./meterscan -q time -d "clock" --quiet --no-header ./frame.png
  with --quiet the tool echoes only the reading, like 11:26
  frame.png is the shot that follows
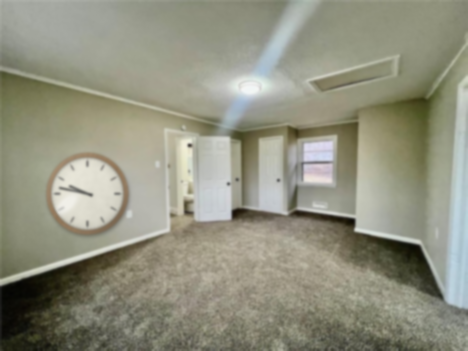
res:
9:47
